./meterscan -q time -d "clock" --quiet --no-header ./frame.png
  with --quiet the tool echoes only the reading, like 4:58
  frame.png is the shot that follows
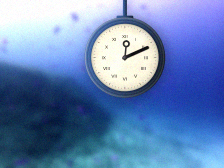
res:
12:11
